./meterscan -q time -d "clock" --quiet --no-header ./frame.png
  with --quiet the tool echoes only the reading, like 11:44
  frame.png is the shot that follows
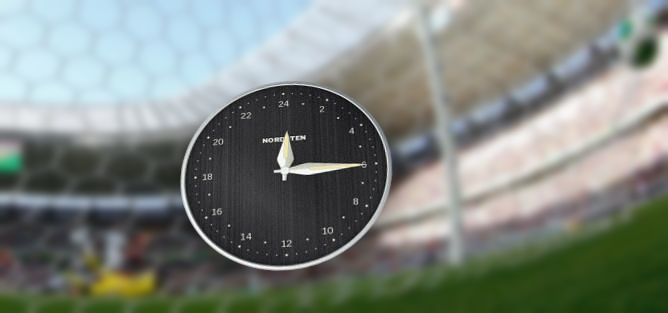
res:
0:15
